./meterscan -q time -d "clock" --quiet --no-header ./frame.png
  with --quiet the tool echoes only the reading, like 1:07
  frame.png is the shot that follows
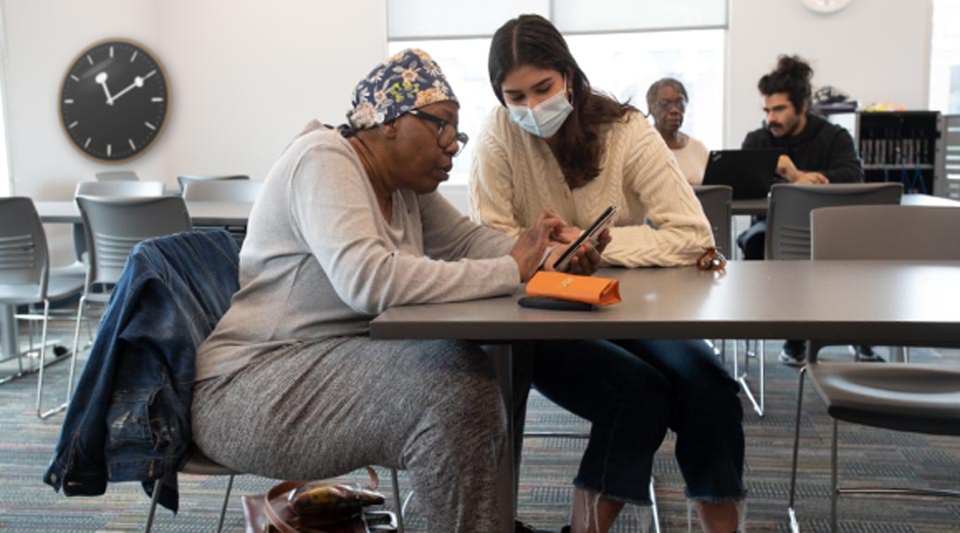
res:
11:10
